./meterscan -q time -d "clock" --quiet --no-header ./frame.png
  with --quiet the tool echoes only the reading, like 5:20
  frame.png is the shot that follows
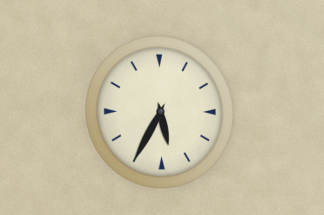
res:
5:35
